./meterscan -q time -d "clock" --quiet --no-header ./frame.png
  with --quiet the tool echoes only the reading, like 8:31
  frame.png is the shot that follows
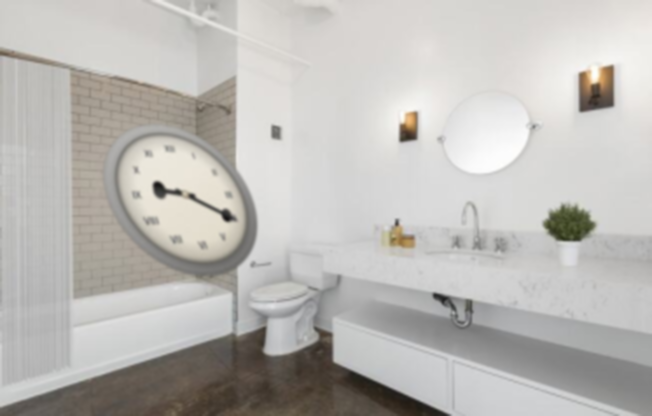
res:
9:20
